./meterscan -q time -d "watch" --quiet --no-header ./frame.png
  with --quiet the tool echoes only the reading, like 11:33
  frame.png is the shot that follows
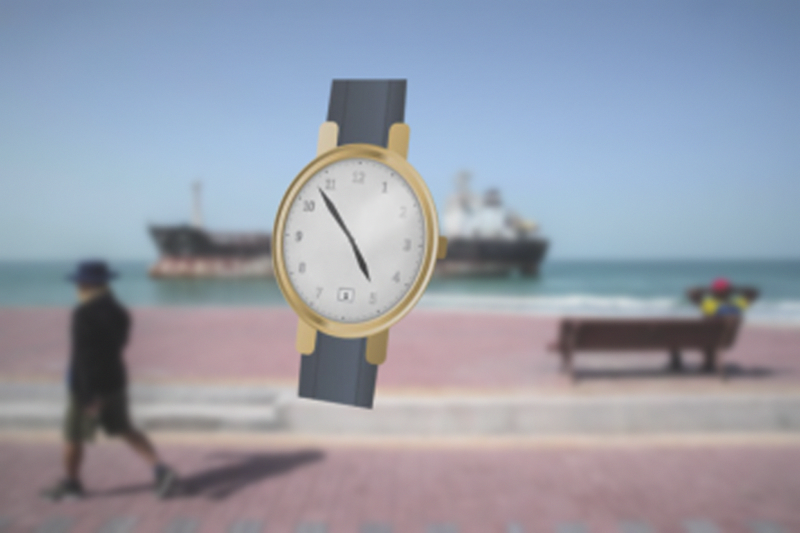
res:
4:53
